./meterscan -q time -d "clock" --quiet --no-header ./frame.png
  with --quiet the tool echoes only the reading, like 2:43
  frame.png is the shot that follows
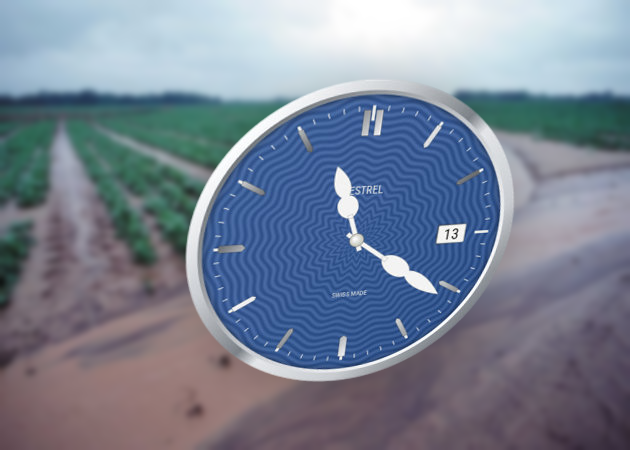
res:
11:21
